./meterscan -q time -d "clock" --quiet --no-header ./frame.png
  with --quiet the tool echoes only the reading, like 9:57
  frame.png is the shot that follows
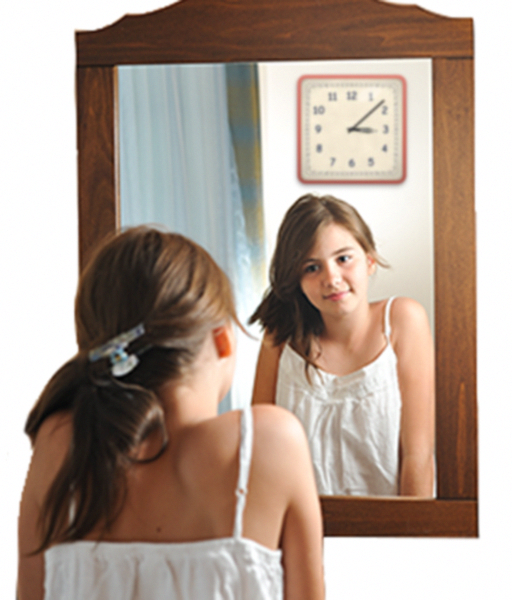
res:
3:08
